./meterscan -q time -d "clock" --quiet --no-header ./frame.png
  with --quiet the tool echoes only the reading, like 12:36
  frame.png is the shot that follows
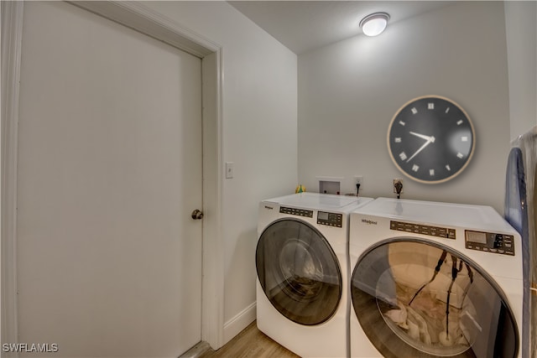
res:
9:38
